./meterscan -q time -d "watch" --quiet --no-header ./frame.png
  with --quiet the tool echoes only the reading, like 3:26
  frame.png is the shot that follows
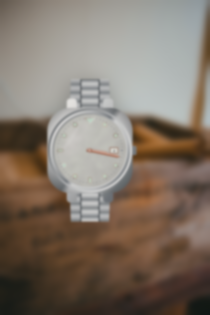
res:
3:17
